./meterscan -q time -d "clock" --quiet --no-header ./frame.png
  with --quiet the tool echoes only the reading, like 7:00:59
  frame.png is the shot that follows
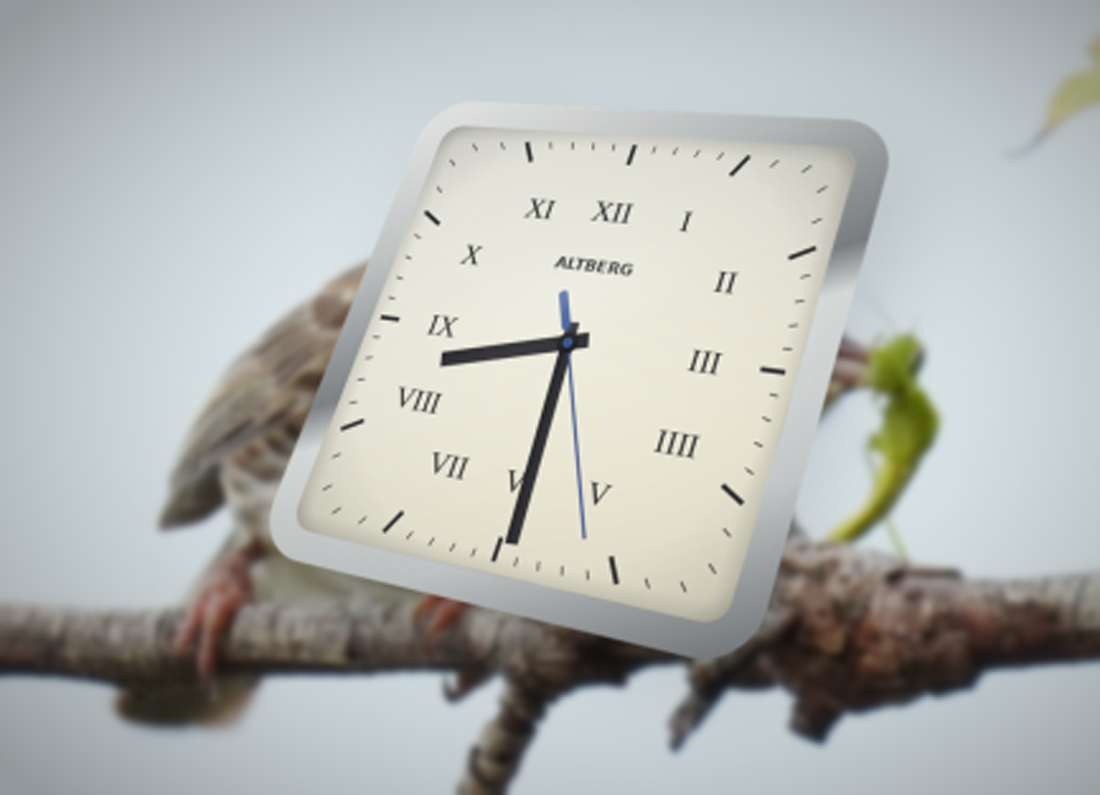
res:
8:29:26
